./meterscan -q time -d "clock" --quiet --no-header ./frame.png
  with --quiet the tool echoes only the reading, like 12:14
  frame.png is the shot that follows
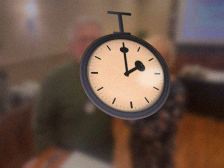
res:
2:00
